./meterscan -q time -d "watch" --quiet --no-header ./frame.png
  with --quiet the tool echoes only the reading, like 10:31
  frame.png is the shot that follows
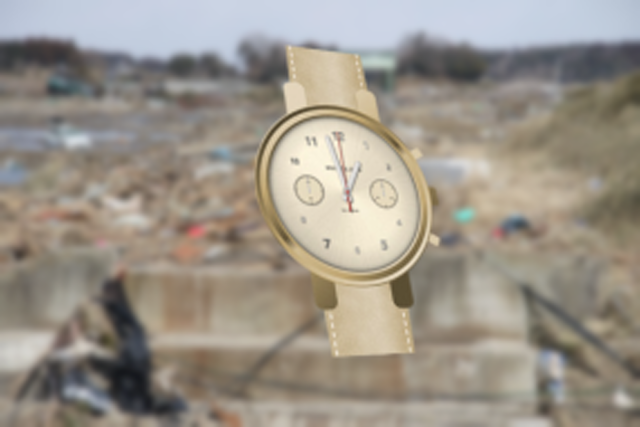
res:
12:58
